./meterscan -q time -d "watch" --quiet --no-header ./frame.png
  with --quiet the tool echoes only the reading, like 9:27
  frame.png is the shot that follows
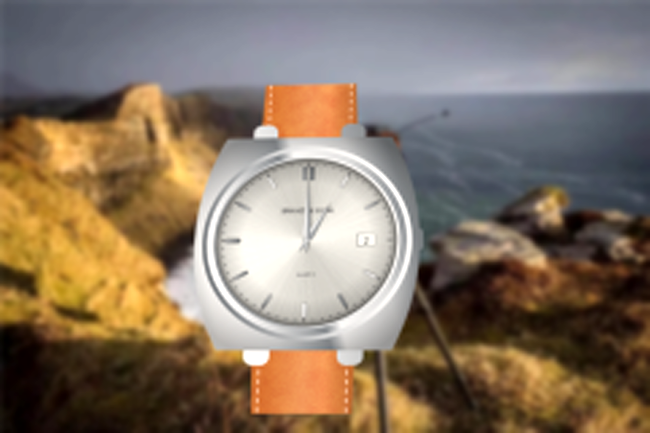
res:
1:00
